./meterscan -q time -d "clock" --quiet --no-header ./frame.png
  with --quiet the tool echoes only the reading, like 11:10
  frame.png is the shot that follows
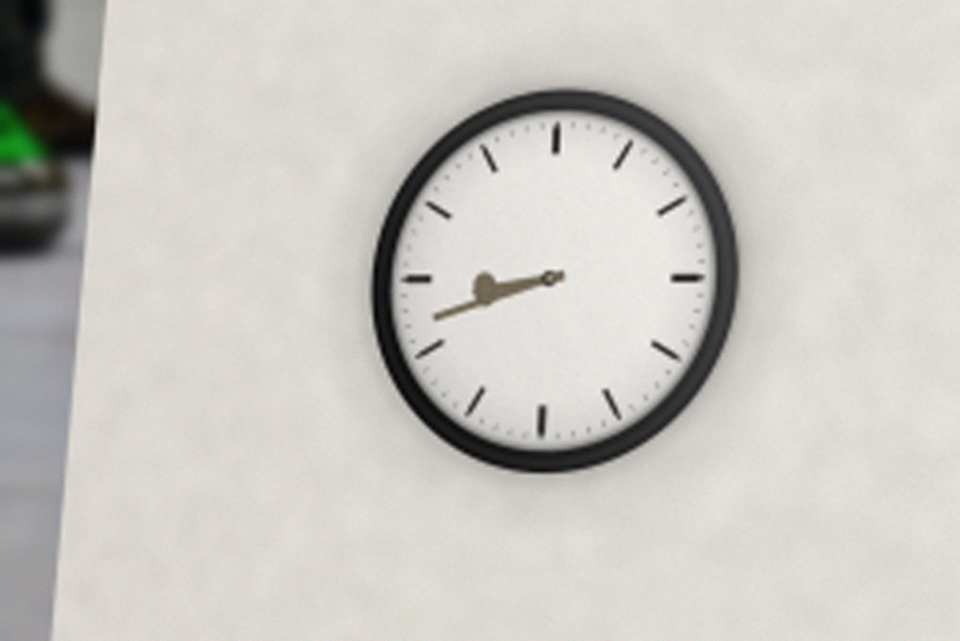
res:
8:42
